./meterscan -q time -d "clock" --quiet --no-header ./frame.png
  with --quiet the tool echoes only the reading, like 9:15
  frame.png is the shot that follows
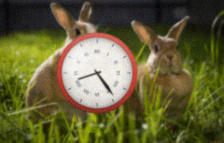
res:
8:24
